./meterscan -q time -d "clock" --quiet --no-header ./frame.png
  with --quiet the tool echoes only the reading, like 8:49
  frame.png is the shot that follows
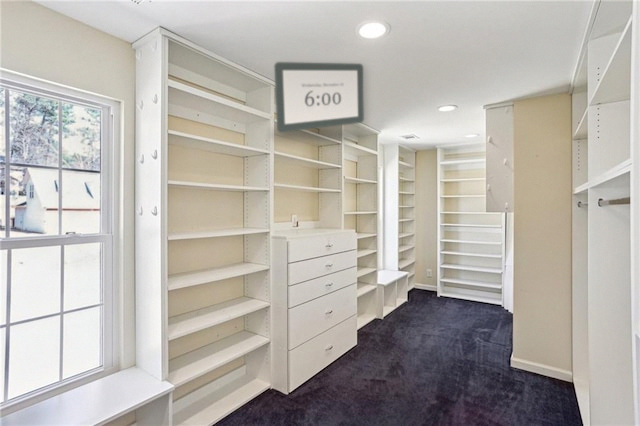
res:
6:00
